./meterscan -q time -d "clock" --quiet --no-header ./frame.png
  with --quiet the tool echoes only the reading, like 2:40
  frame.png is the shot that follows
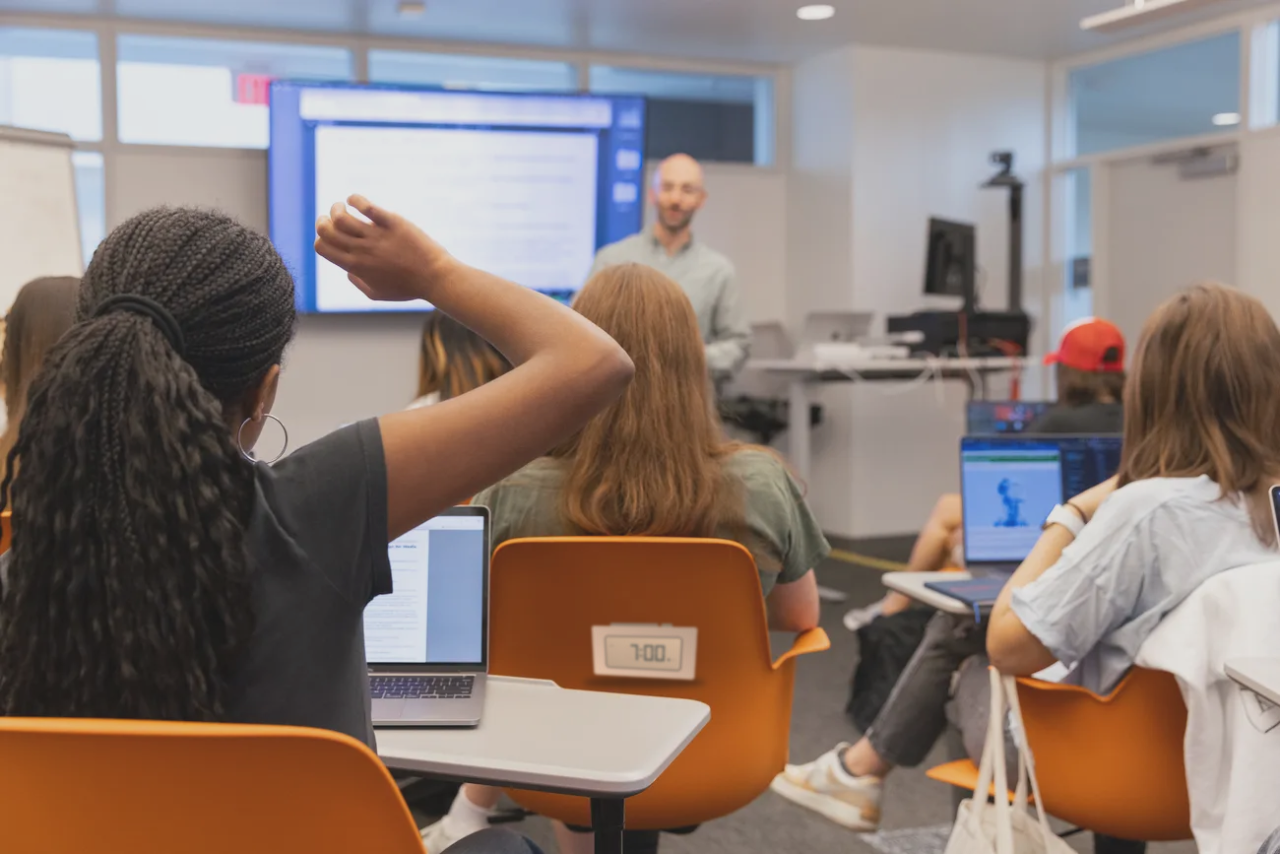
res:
7:00
